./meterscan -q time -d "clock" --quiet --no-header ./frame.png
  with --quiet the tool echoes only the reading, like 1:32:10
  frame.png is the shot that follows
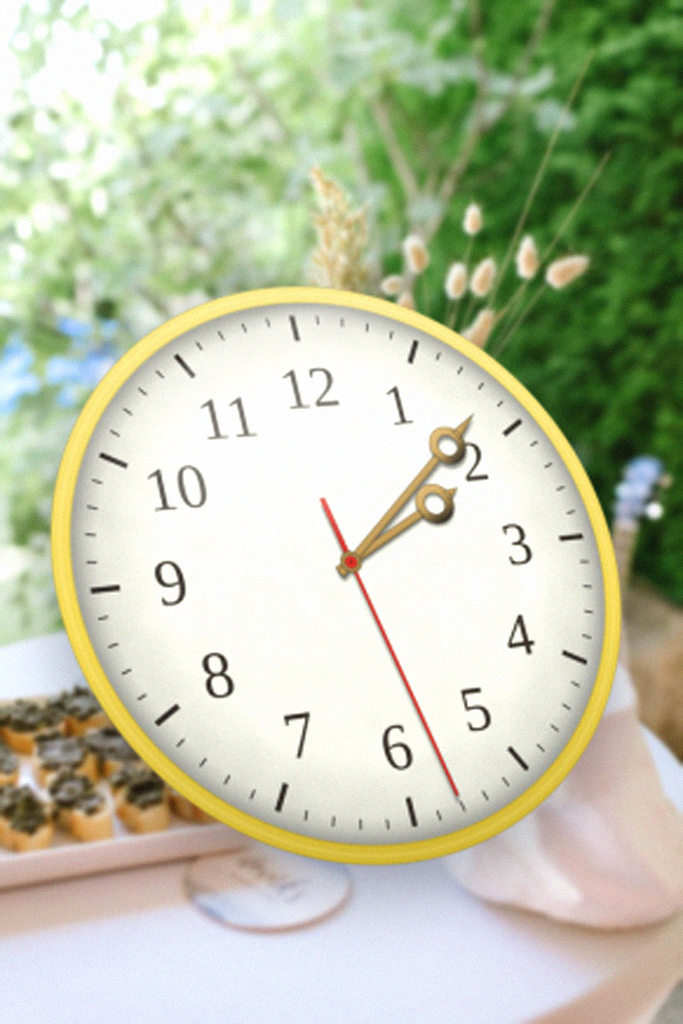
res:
2:08:28
